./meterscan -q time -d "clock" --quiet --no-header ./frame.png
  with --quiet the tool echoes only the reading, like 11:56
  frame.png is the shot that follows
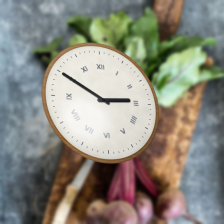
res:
2:50
